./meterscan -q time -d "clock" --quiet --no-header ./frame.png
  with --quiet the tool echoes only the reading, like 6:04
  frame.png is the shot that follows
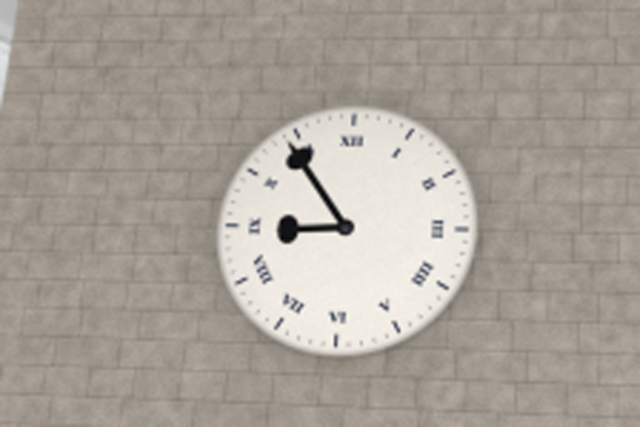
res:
8:54
